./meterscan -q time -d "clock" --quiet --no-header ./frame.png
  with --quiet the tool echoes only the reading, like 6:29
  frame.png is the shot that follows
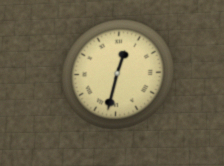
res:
12:32
